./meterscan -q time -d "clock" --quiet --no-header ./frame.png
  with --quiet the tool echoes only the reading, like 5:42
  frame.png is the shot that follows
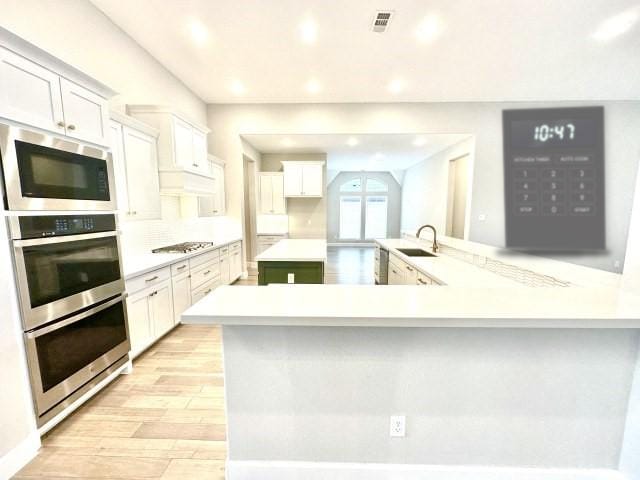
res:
10:47
